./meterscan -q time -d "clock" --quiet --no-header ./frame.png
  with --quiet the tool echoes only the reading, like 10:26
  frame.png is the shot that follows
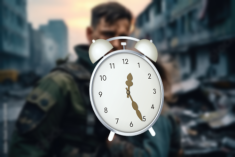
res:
12:26
